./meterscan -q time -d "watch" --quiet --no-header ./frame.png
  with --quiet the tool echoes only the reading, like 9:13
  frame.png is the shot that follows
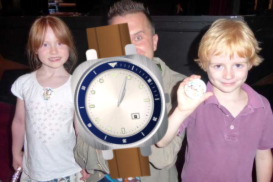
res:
1:04
